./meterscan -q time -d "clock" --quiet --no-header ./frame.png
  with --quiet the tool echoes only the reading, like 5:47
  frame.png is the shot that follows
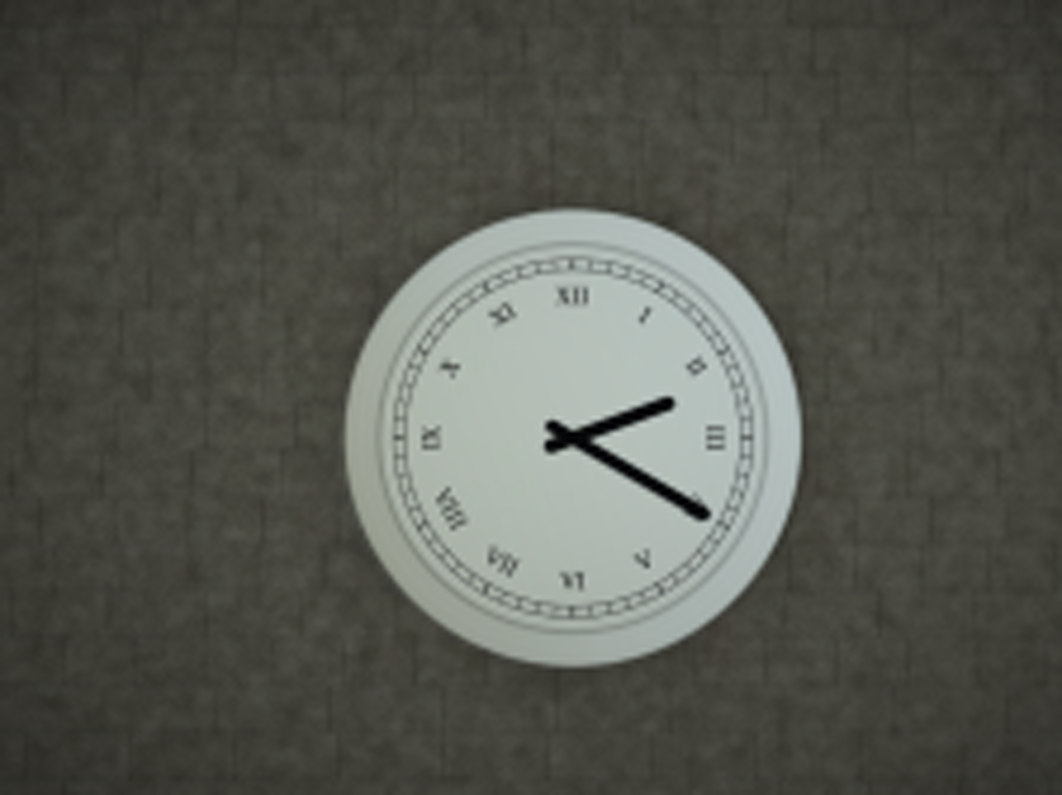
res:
2:20
